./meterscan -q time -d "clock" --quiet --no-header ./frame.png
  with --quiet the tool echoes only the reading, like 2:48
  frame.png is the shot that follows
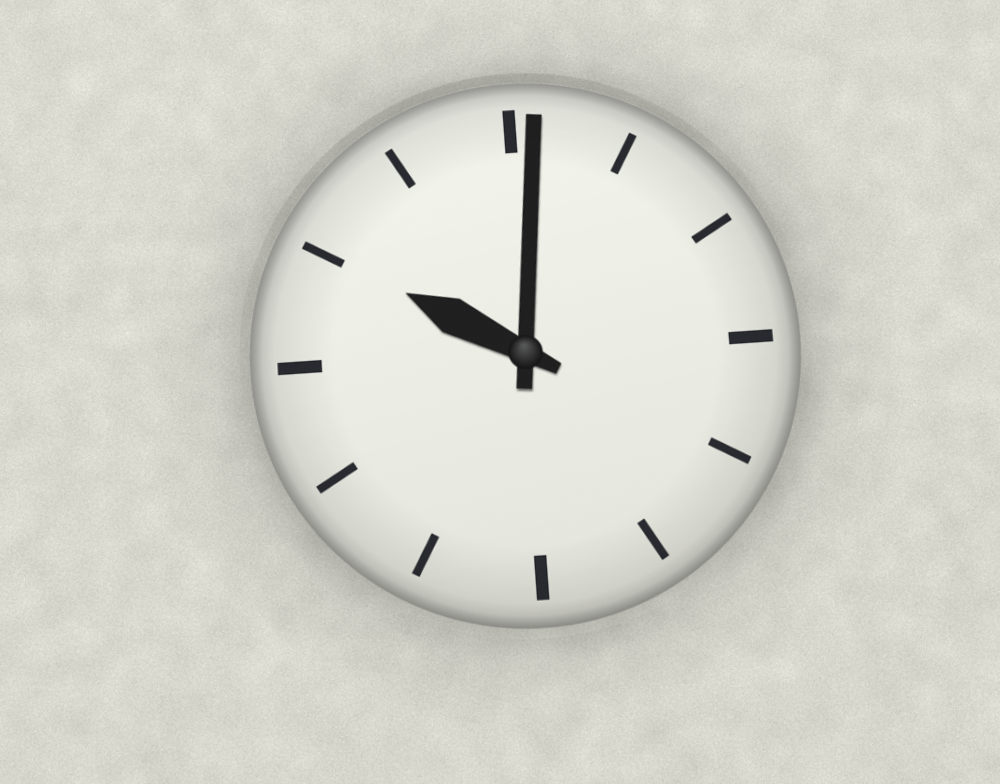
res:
10:01
